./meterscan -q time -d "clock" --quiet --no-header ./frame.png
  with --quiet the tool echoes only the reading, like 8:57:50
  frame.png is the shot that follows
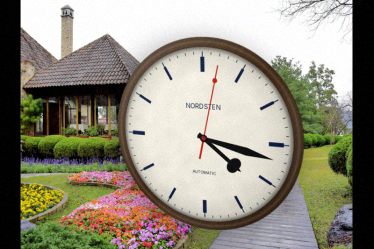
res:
4:17:02
